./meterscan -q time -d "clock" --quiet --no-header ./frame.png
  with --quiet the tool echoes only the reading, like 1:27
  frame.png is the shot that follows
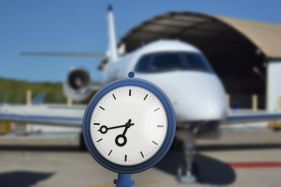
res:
6:43
